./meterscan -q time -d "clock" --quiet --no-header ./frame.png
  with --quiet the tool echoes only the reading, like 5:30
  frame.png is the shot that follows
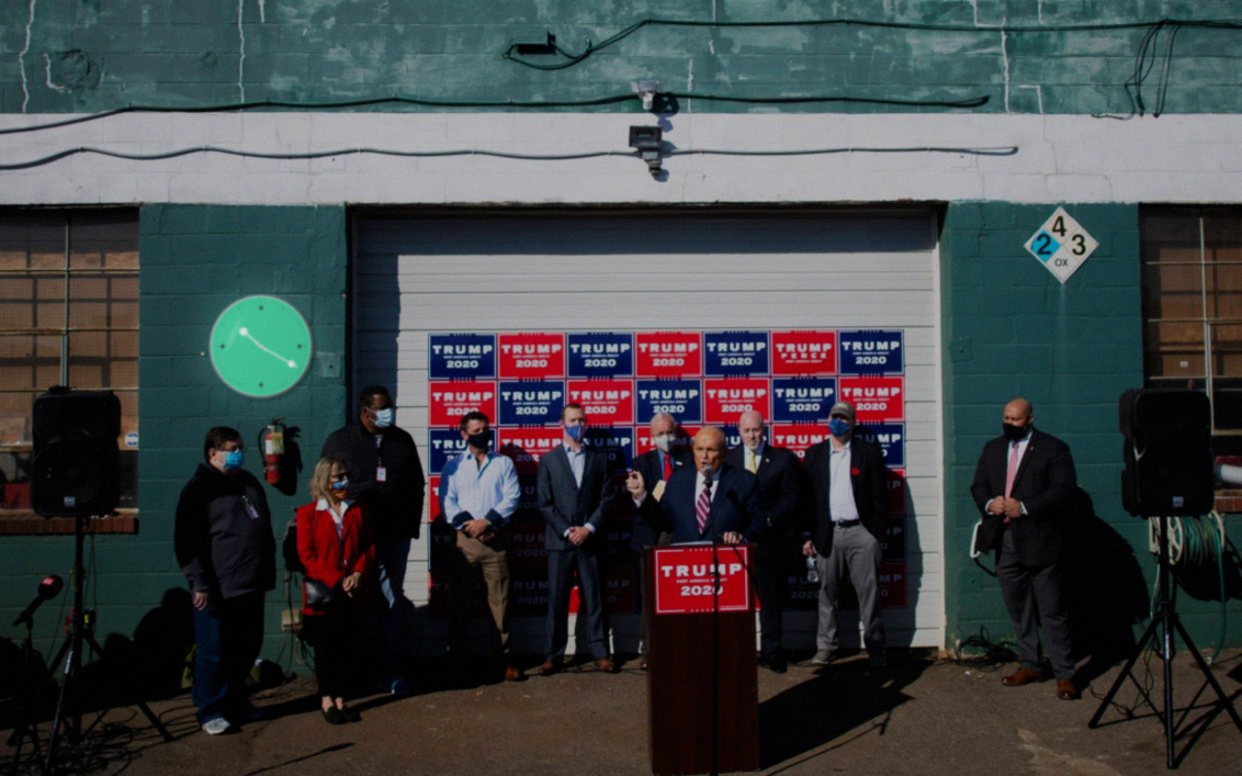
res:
10:20
